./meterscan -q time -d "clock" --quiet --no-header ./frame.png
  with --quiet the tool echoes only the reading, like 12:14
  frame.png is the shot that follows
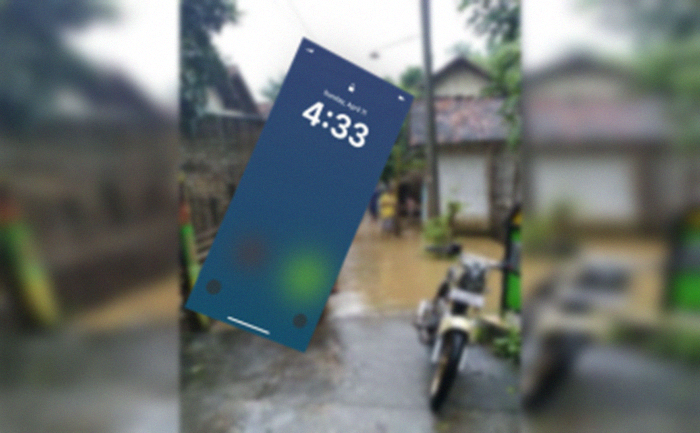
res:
4:33
